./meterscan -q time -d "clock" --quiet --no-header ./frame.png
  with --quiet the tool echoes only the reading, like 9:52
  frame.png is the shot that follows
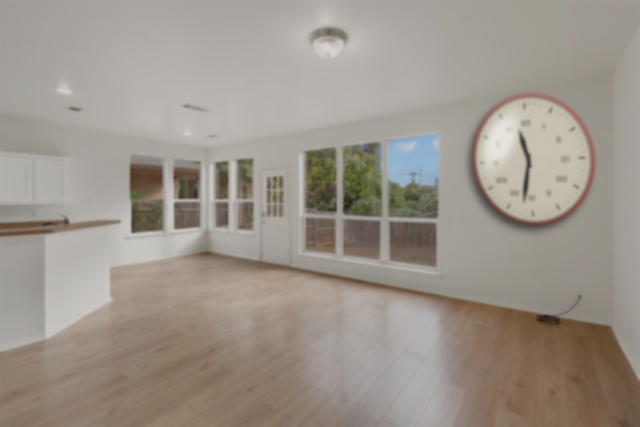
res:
11:32
